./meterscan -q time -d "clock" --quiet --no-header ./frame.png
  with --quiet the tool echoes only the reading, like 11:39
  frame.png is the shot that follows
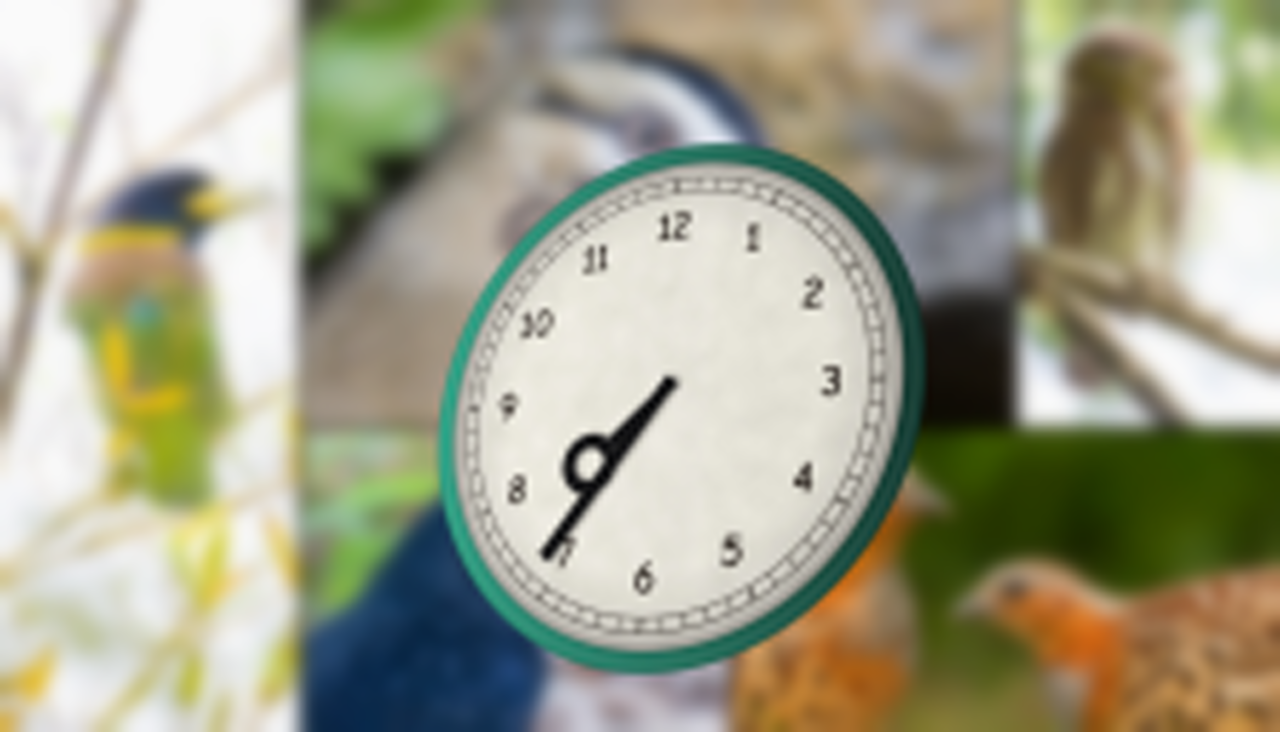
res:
7:36
